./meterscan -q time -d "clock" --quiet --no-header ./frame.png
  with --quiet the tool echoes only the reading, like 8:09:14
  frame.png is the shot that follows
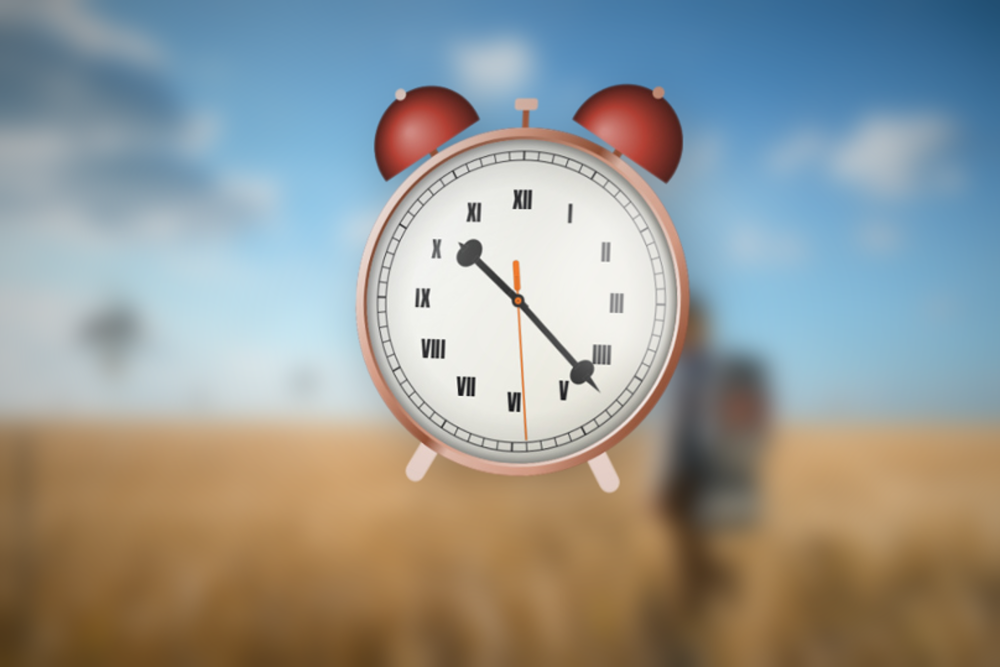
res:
10:22:29
